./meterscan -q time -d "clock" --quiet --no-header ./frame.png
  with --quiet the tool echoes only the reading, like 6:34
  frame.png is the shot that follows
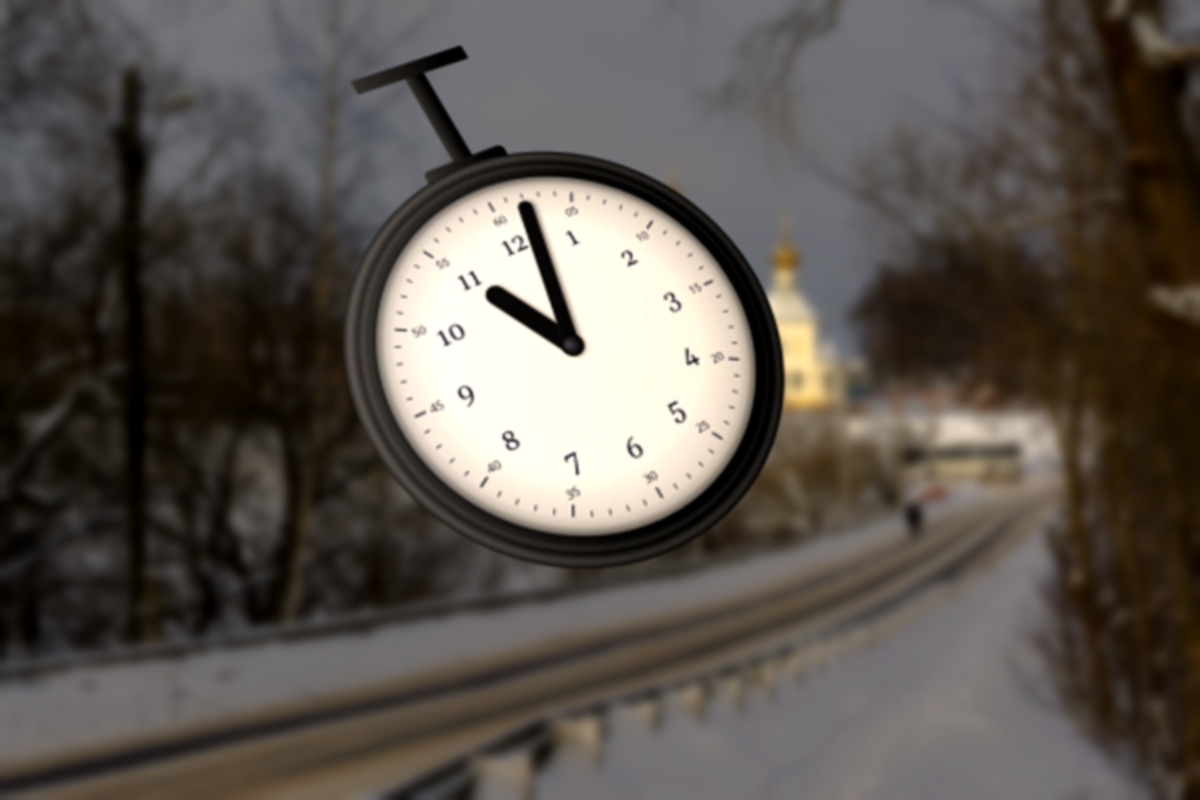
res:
11:02
